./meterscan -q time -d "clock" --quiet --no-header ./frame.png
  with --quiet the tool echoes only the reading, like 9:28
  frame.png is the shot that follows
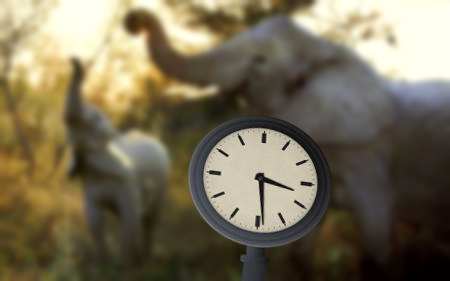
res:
3:29
